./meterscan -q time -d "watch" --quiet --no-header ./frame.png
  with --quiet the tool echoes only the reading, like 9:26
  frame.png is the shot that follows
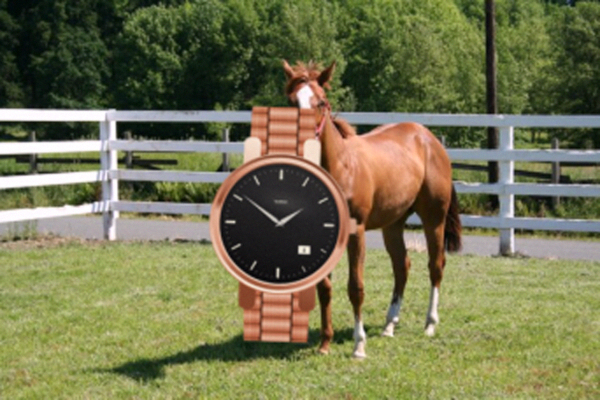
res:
1:51
